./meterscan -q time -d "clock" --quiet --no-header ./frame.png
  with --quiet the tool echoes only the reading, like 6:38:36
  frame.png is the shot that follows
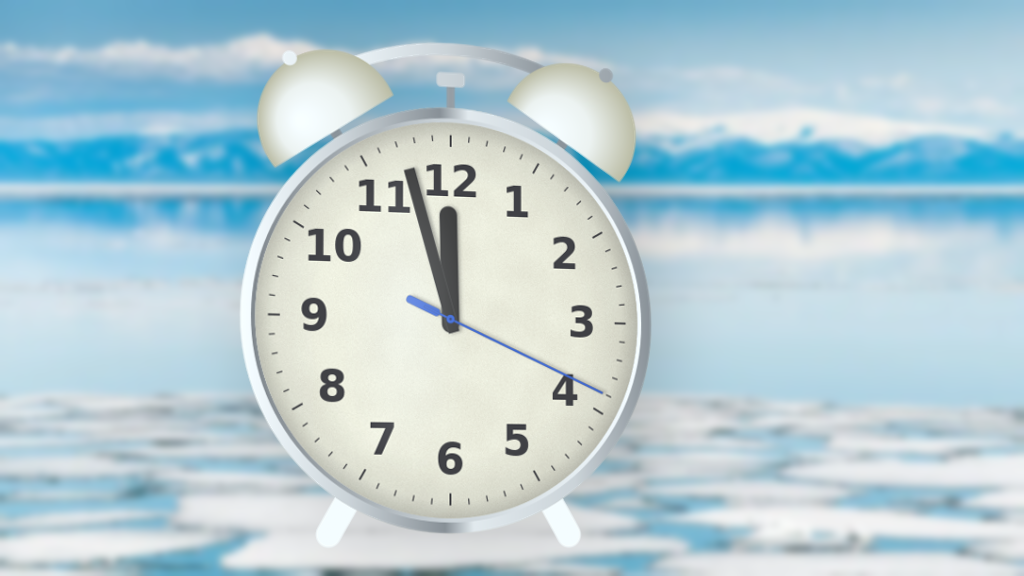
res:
11:57:19
